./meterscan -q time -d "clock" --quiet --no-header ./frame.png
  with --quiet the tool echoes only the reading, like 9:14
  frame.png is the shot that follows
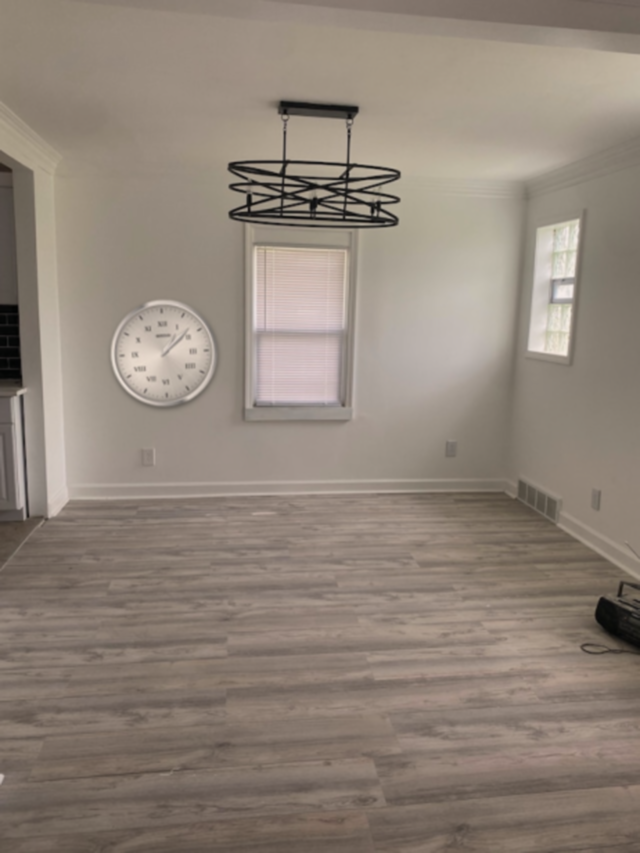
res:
1:08
